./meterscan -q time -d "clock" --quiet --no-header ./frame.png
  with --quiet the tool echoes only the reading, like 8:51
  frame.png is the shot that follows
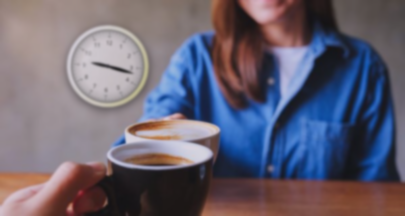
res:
9:17
